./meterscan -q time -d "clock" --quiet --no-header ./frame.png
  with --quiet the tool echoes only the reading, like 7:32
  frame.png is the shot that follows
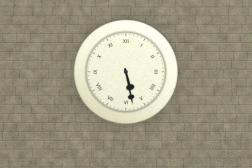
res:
5:28
